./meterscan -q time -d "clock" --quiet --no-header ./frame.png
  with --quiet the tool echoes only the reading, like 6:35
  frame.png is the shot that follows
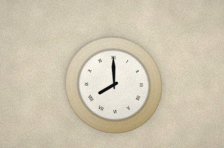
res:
8:00
